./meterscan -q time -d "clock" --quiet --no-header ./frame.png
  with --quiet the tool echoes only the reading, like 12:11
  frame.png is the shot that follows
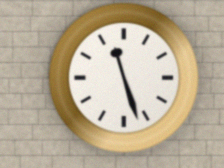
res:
11:27
